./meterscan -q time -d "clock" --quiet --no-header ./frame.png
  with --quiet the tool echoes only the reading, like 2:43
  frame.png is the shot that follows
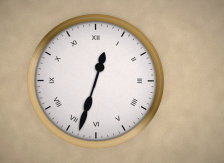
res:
12:33
